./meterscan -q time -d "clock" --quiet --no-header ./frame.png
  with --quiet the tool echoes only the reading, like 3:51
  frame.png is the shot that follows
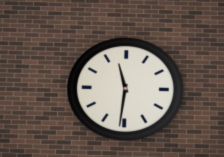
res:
11:31
